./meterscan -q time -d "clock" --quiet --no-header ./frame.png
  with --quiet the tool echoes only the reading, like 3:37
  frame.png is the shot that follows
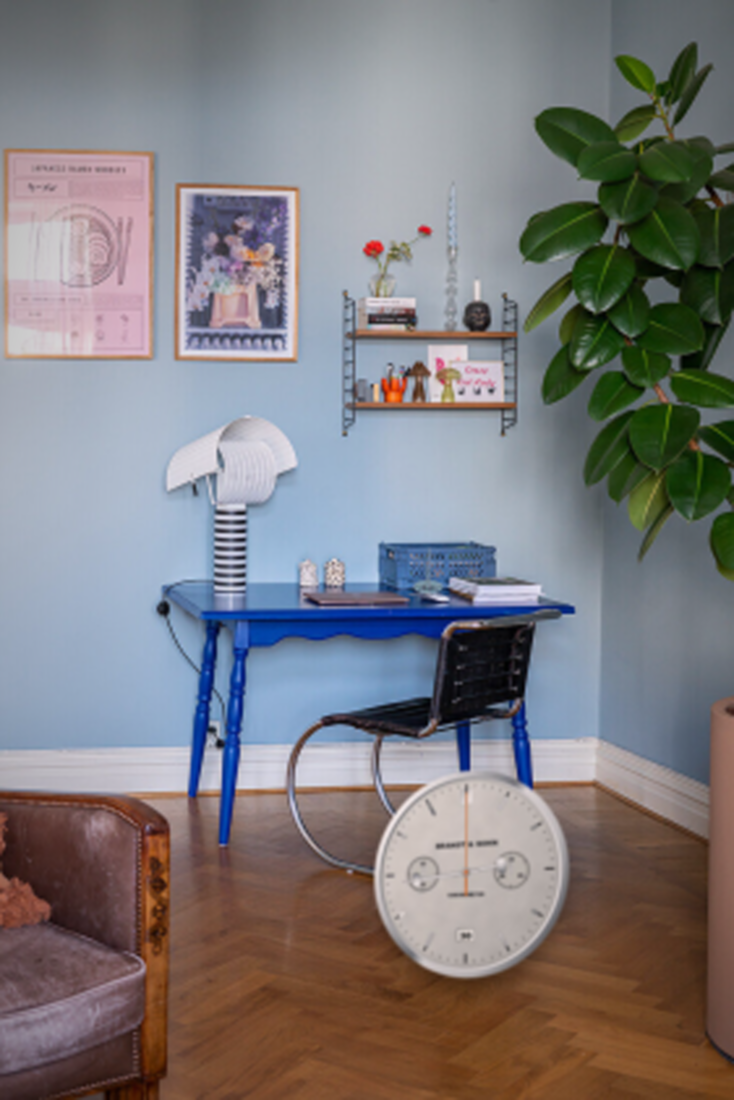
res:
2:44
